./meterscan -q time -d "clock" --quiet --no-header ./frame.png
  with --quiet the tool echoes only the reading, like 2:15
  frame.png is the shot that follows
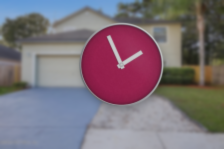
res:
1:56
